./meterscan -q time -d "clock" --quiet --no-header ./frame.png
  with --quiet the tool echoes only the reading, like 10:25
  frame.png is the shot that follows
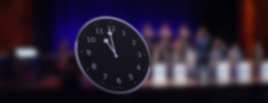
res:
10:59
